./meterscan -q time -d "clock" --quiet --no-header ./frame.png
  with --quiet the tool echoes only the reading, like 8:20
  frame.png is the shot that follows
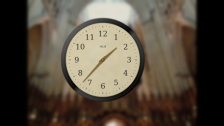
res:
1:37
